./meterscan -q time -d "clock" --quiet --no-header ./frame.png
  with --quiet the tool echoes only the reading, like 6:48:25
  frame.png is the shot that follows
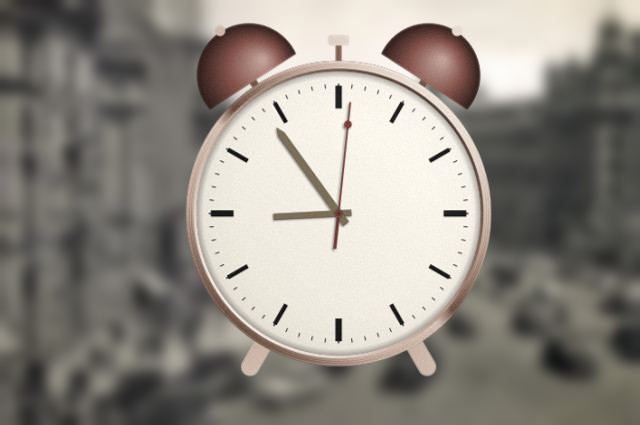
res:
8:54:01
